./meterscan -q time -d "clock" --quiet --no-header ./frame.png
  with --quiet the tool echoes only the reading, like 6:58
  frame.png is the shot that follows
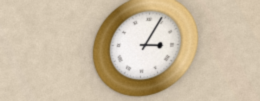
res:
3:04
